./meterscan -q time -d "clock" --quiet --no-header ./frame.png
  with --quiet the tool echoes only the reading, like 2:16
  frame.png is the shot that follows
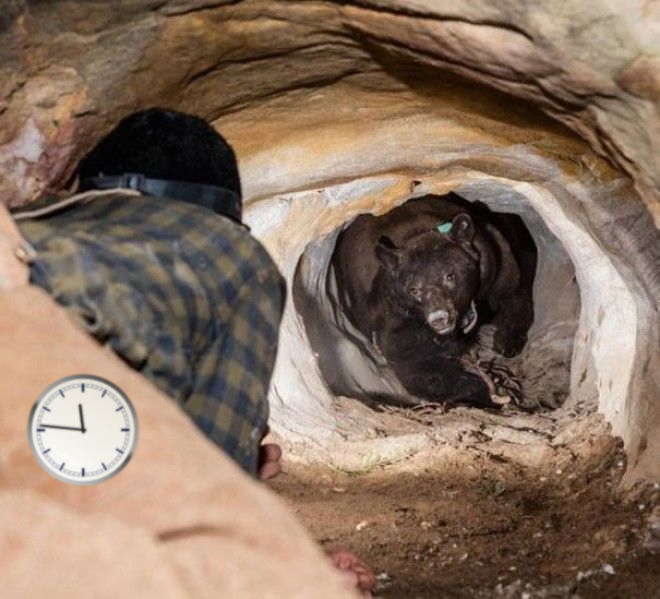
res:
11:46
